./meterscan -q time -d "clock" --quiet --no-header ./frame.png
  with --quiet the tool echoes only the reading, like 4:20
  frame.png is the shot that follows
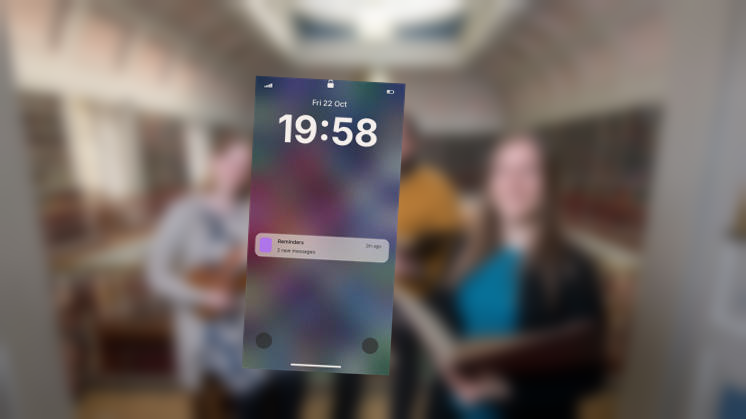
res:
19:58
